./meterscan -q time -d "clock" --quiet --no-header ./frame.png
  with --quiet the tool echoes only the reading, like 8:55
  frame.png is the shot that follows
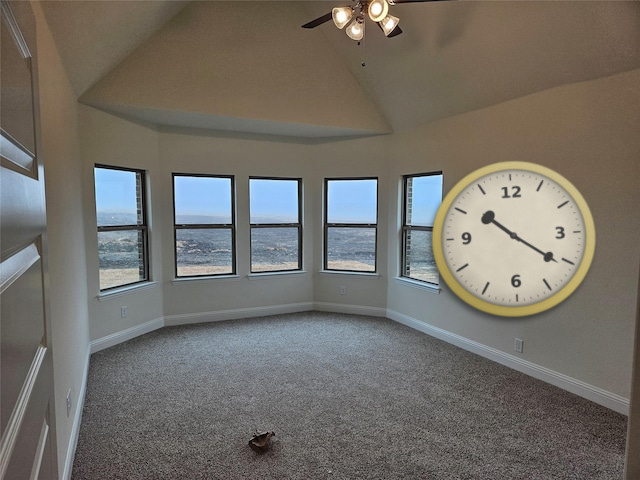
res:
10:21
